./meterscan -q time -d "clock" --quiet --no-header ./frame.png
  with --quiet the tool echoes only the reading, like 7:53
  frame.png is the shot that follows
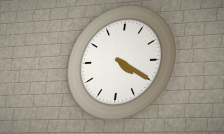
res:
4:20
